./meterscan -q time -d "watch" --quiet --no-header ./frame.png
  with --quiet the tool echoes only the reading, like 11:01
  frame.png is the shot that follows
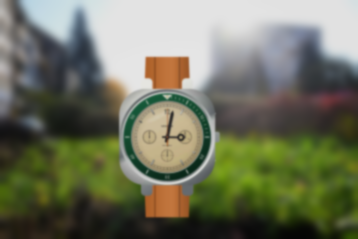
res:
3:02
